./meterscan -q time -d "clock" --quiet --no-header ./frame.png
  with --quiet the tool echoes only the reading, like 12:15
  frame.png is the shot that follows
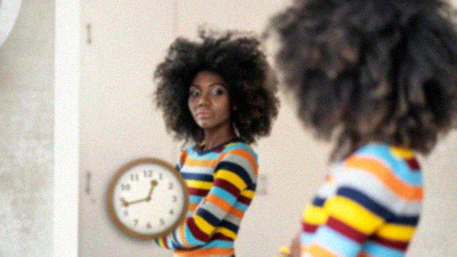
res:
12:43
